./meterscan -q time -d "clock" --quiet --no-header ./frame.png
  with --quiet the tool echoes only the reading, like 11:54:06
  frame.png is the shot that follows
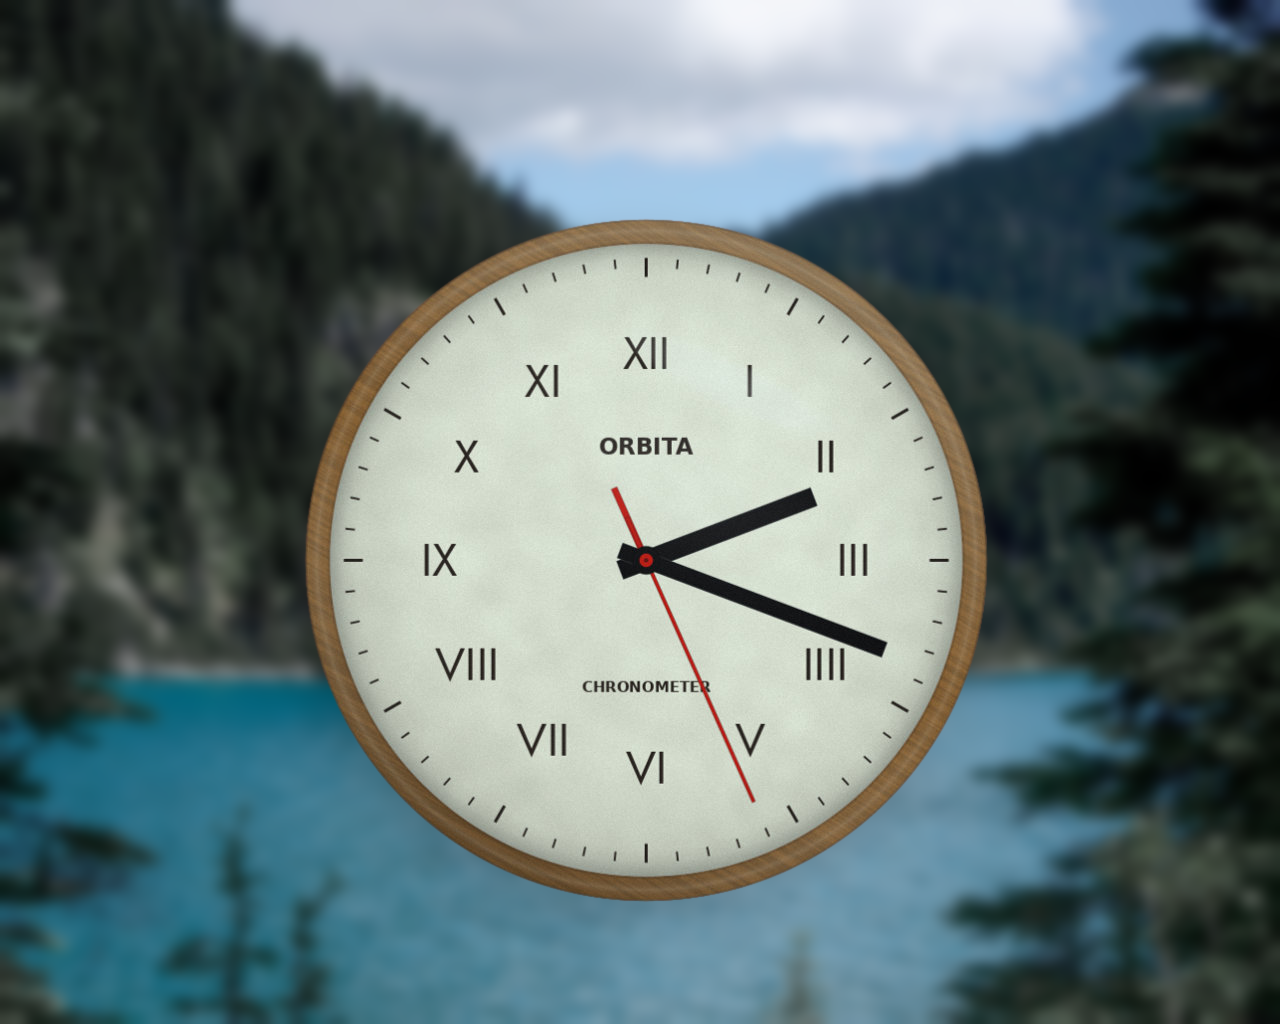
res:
2:18:26
